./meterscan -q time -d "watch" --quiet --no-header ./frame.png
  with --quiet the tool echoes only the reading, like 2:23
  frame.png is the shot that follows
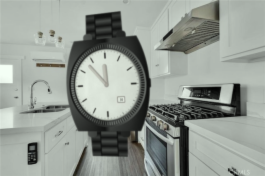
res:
11:53
